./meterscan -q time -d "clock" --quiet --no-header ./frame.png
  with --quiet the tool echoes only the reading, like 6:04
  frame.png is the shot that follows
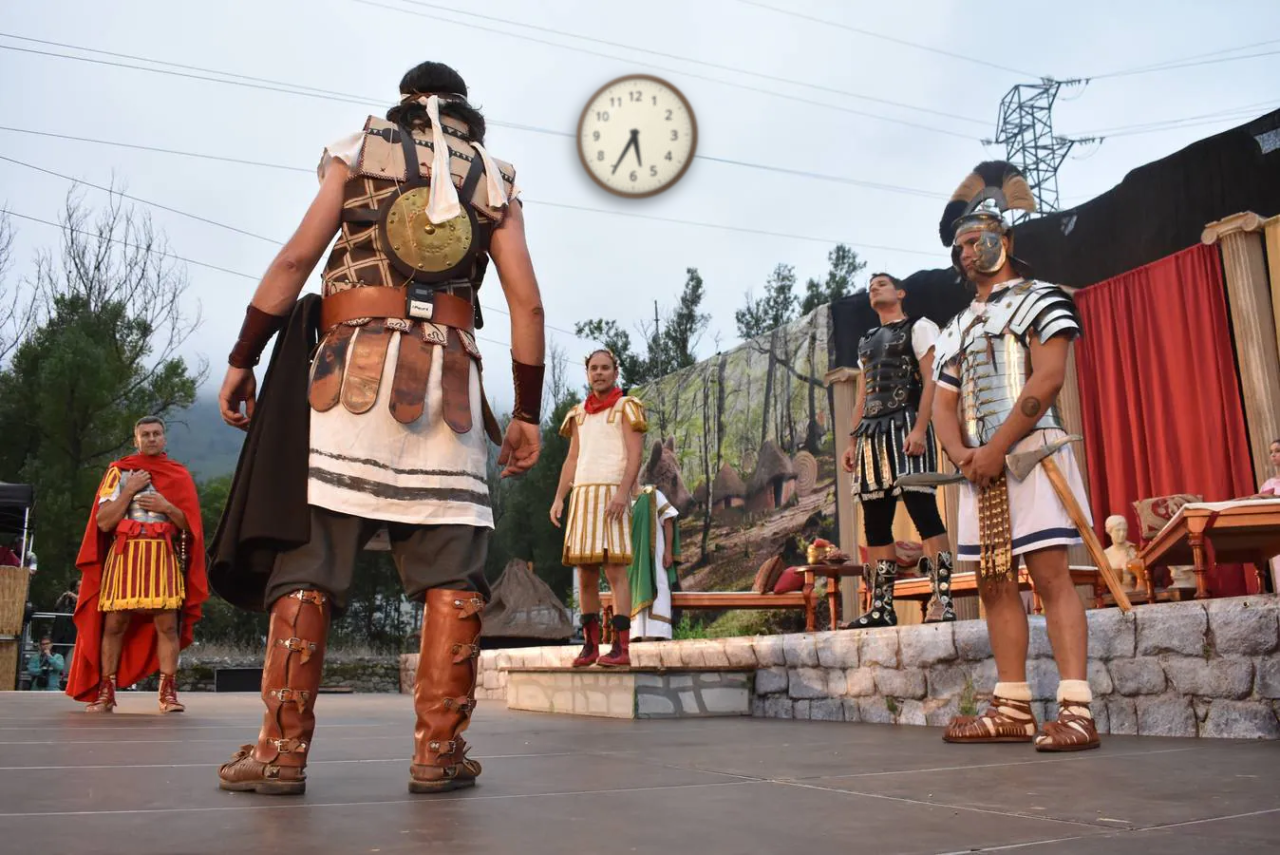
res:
5:35
